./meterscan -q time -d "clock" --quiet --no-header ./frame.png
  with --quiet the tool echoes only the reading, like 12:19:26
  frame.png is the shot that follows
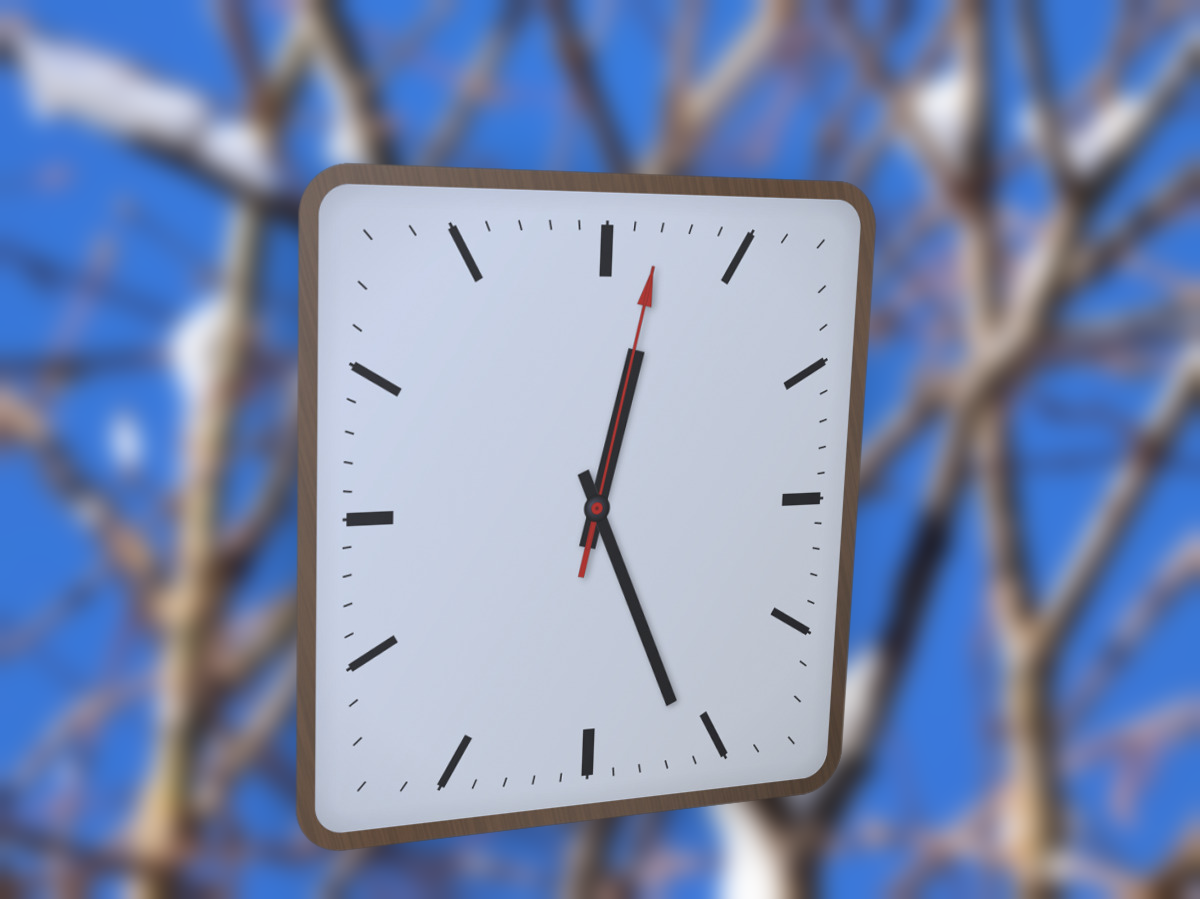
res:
12:26:02
